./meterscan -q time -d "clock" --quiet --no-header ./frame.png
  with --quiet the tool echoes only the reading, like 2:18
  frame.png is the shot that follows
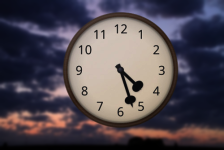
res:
4:27
